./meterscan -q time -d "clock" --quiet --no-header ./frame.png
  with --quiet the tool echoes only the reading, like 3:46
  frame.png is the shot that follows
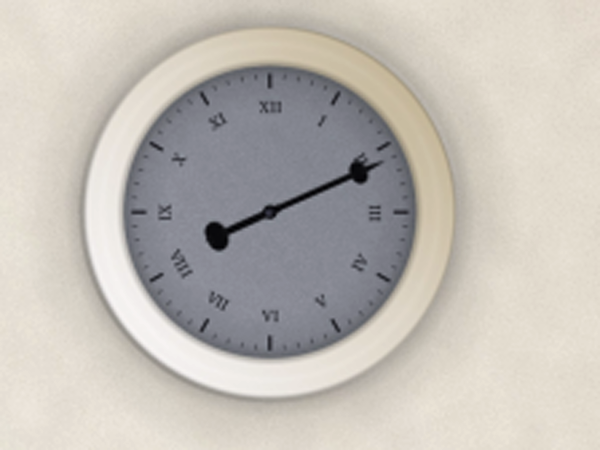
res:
8:11
